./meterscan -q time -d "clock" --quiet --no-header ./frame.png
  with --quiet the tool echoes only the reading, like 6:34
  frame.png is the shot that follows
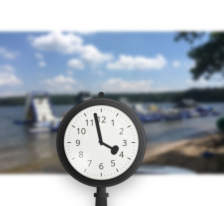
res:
3:58
